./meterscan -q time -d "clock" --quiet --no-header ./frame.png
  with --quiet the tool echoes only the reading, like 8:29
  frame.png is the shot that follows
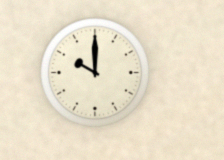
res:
10:00
